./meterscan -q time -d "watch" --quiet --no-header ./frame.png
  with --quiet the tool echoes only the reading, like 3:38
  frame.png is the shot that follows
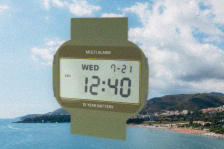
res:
12:40
